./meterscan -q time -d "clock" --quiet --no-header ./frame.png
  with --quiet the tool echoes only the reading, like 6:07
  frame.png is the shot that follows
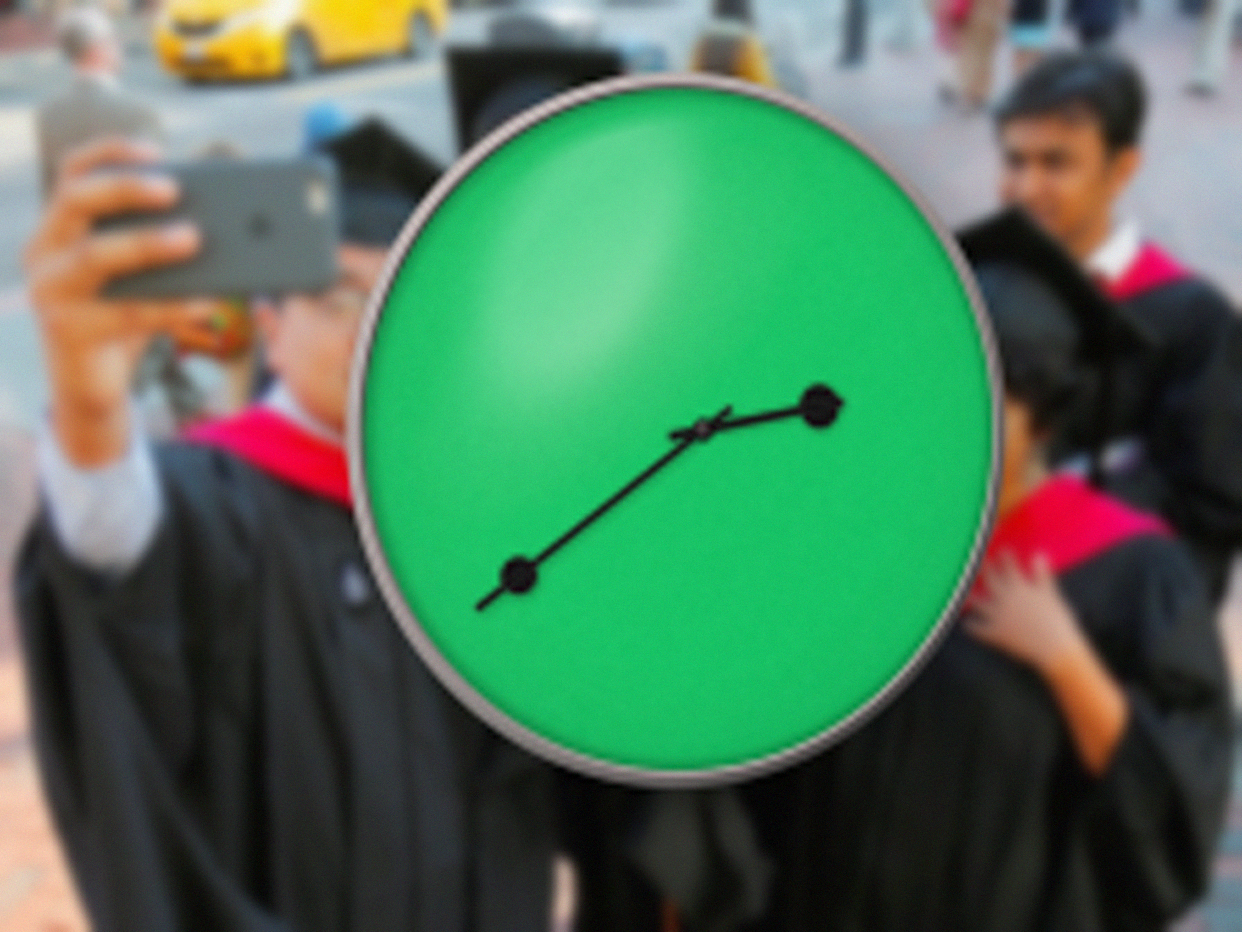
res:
2:39
